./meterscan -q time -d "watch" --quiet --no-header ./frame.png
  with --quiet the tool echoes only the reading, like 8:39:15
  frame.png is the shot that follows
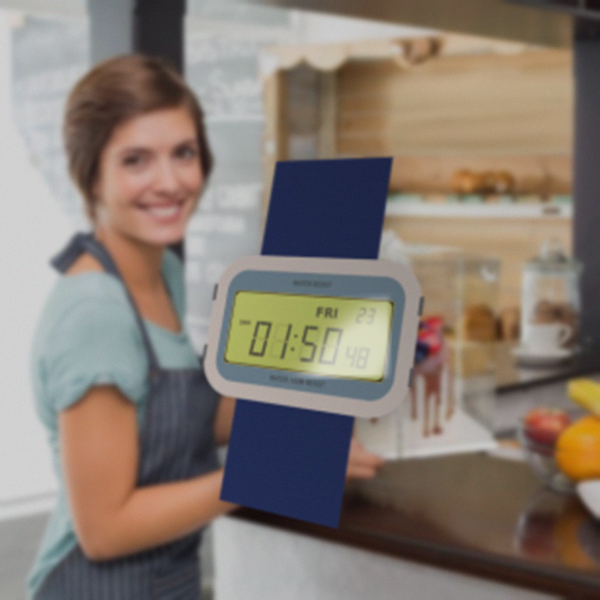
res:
1:50:48
